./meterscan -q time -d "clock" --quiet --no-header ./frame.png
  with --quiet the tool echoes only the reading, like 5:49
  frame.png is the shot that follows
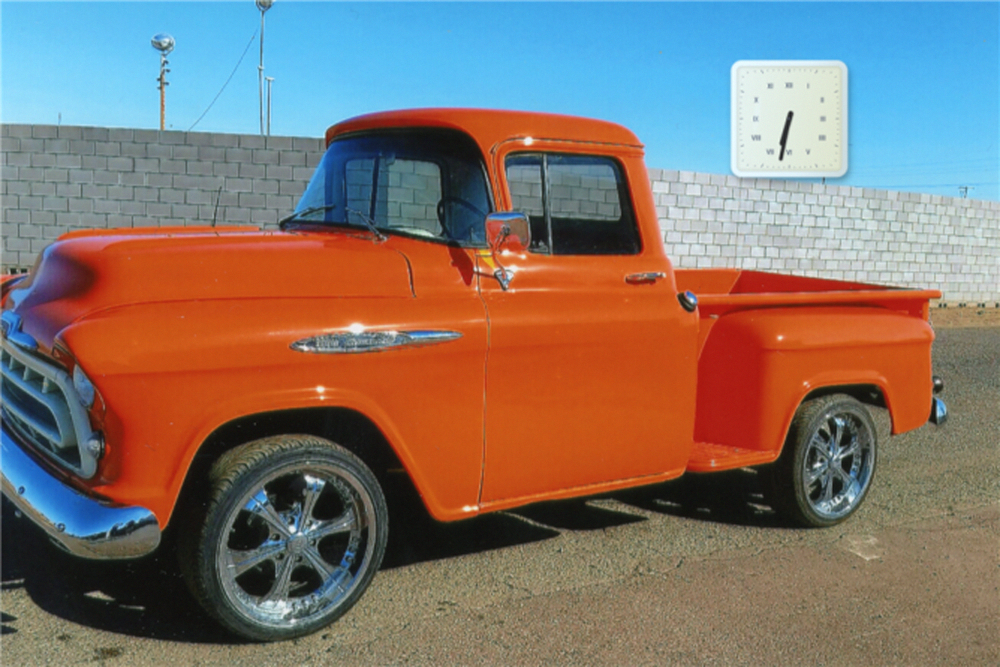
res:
6:32
